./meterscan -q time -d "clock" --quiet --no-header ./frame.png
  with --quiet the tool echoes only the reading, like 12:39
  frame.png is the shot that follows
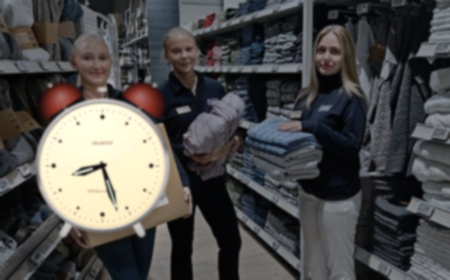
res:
8:27
